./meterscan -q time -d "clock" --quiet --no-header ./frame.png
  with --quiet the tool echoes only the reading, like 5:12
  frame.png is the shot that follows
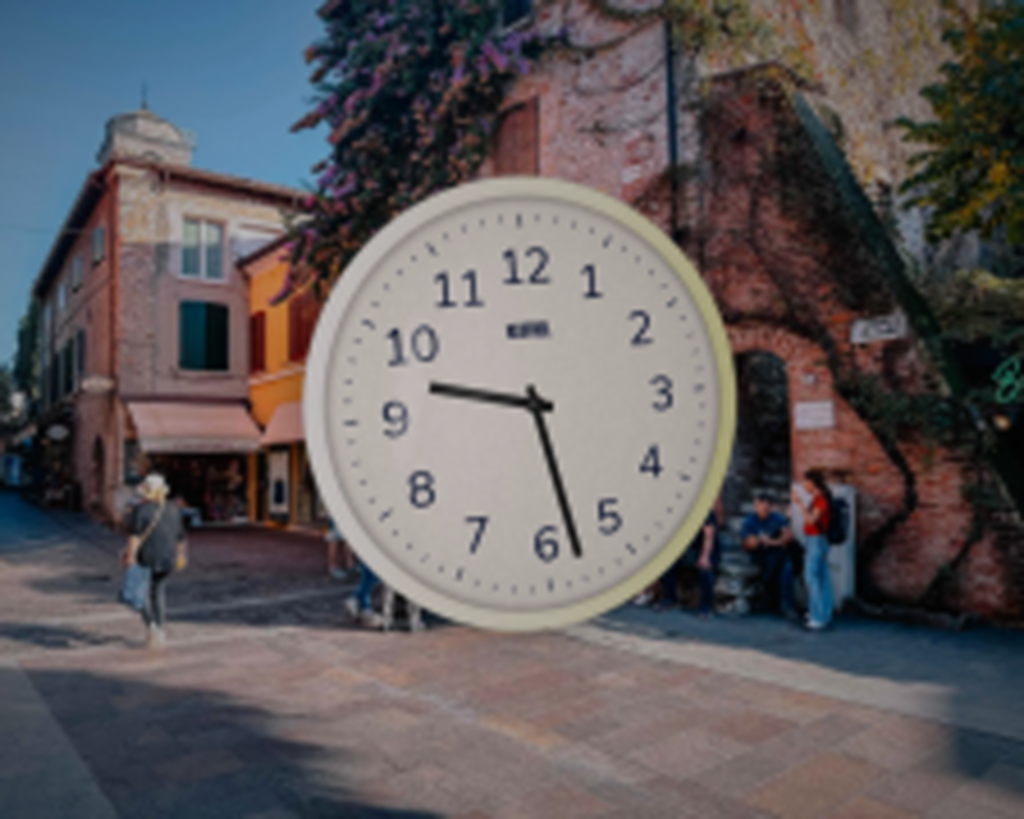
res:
9:28
